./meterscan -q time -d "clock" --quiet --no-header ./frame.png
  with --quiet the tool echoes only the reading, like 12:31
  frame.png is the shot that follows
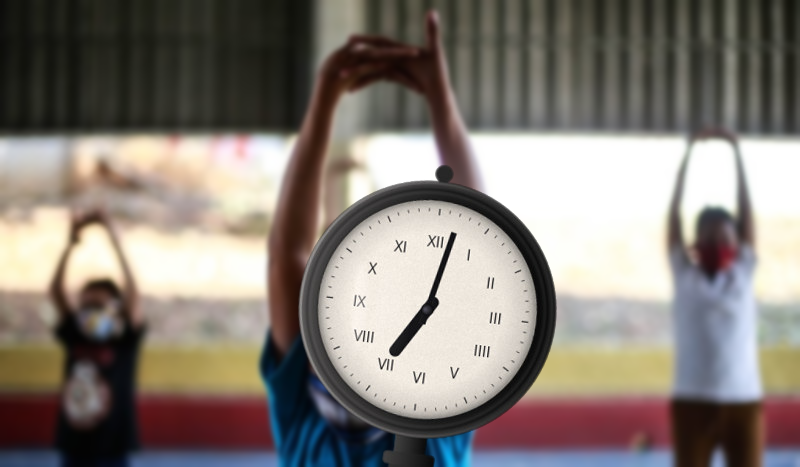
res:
7:02
